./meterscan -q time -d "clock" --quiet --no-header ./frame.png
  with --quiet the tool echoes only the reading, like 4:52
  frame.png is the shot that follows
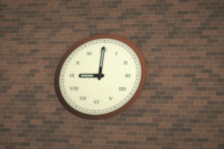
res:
9:00
